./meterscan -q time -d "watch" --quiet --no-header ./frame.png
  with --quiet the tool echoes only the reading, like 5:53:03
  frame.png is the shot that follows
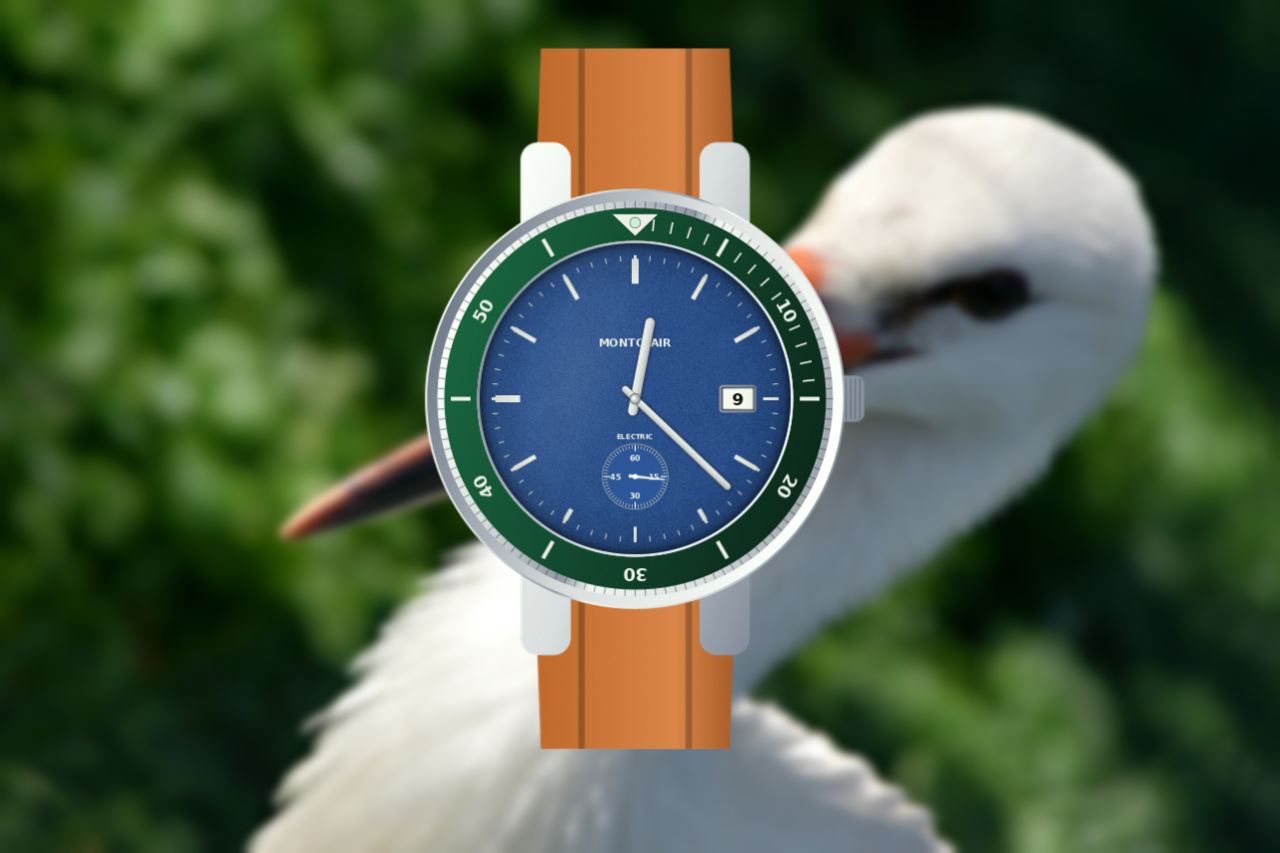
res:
12:22:16
